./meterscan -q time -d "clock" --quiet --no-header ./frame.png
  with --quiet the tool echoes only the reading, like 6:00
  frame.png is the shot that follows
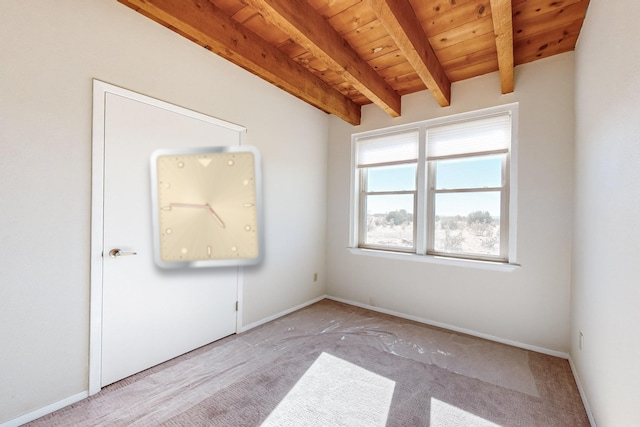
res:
4:46
